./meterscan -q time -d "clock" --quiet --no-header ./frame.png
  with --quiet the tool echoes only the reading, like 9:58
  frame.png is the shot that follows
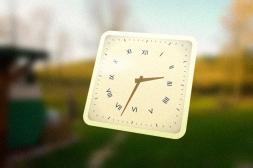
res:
2:33
